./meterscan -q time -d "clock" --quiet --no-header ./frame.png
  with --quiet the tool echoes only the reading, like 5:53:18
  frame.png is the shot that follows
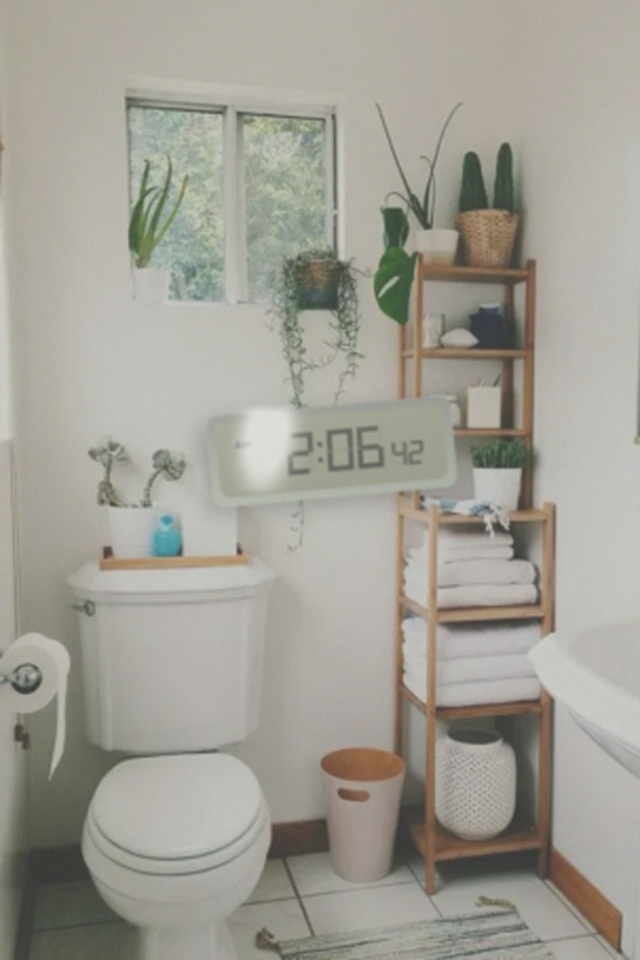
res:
2:06:42
